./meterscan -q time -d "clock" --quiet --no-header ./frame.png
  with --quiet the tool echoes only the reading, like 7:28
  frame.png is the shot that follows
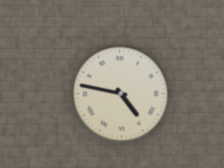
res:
4:47
